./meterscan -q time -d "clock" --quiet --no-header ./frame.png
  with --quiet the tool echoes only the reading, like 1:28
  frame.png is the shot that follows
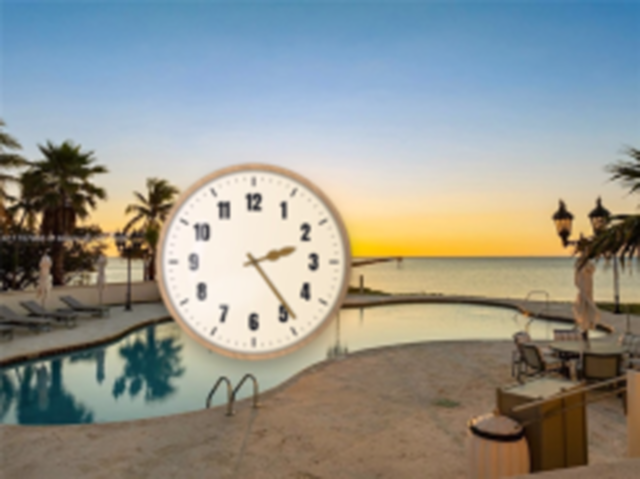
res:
2:24
